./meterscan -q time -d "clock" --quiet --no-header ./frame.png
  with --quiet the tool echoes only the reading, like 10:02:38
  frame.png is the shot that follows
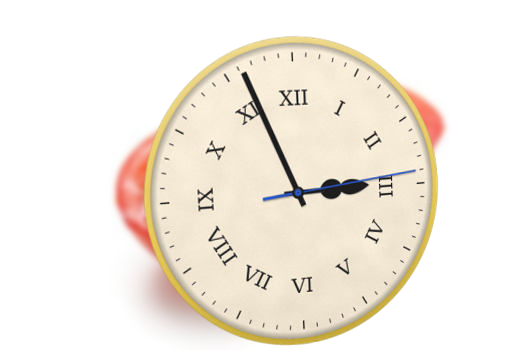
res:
2:56:14
